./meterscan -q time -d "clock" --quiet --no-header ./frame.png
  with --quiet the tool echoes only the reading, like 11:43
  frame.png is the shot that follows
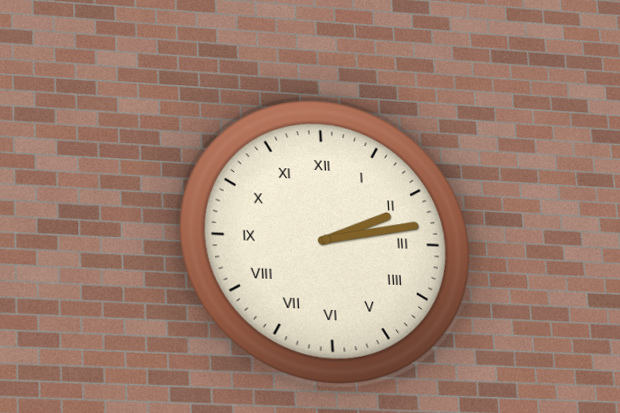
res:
2:13
